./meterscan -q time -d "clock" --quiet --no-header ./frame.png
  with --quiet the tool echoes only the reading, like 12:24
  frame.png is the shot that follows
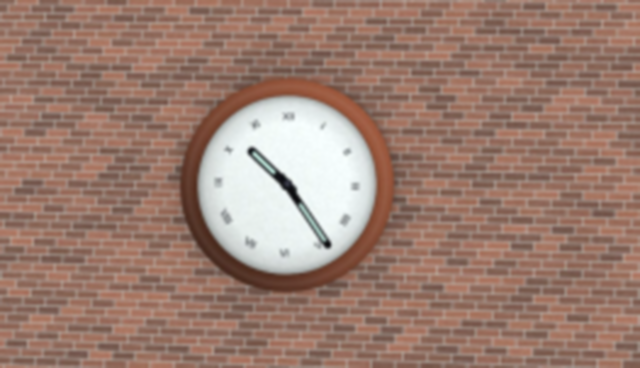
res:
10:24
